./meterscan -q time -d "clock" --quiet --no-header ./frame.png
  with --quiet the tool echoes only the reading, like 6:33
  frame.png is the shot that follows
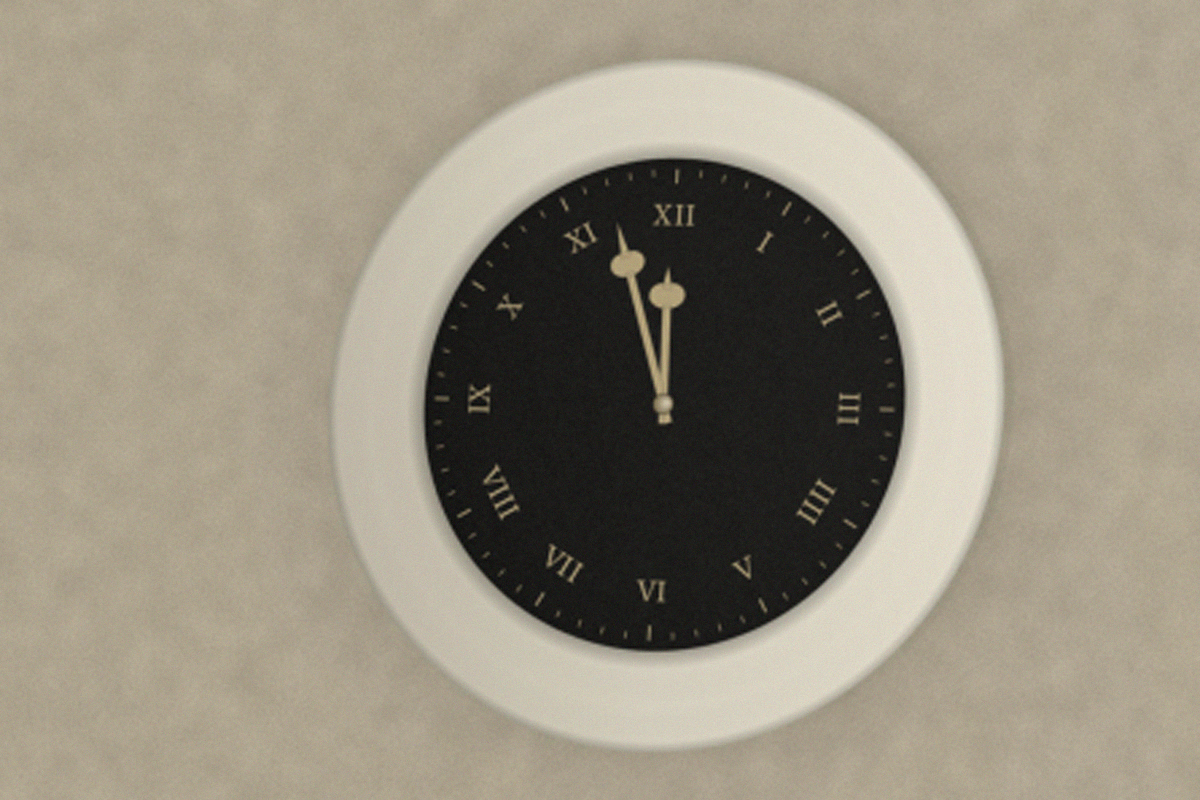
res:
11:57
